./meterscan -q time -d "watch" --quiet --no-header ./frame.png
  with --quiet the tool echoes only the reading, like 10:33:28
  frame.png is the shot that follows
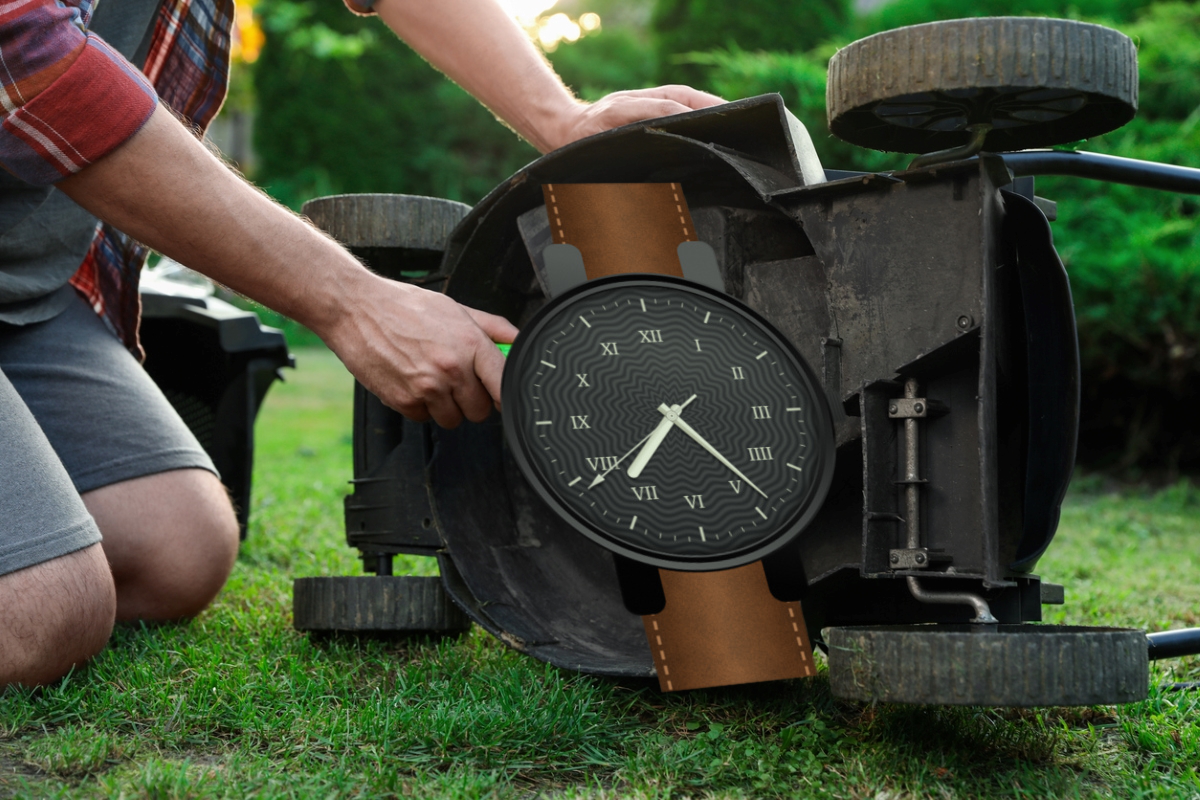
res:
7:23:39
